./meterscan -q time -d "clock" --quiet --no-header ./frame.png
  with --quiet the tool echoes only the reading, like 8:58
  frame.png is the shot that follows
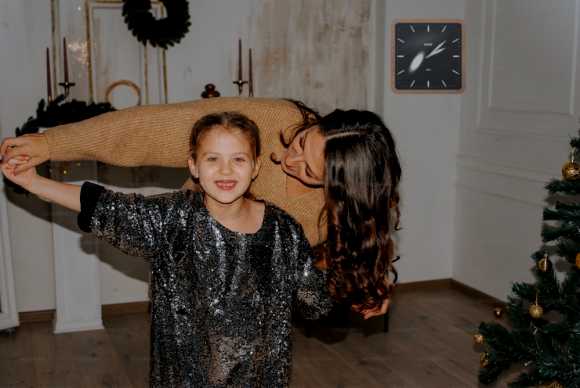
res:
2:08
